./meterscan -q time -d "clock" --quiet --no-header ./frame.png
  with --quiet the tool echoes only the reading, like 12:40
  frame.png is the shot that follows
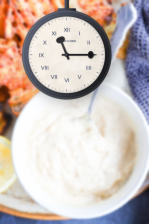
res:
11:15
